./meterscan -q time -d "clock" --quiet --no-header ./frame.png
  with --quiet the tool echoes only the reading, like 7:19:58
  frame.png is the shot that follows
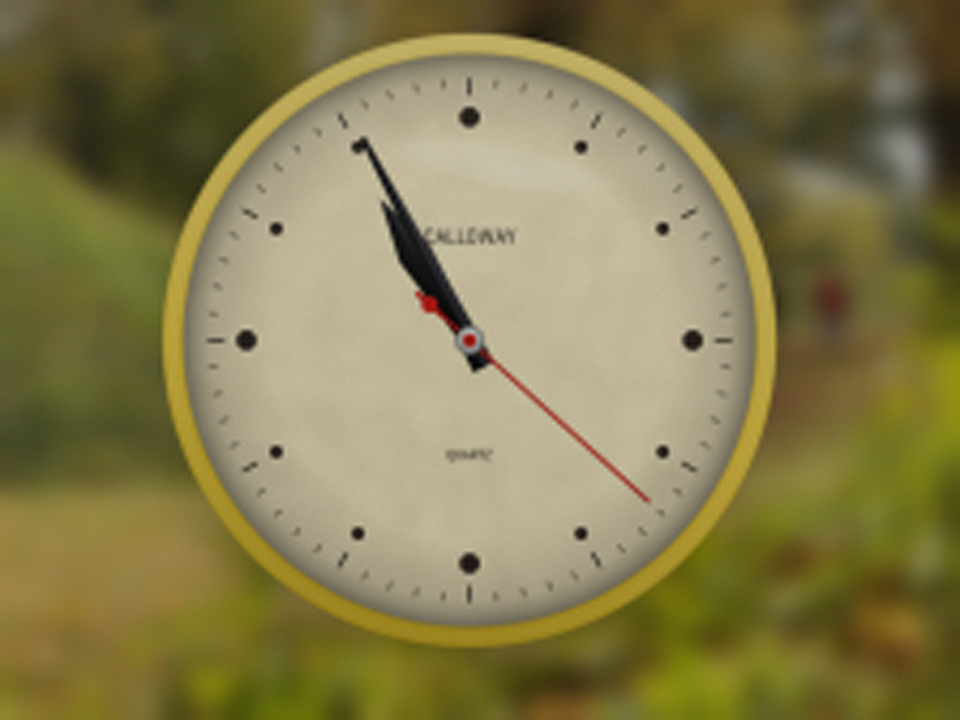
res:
10:55:22
